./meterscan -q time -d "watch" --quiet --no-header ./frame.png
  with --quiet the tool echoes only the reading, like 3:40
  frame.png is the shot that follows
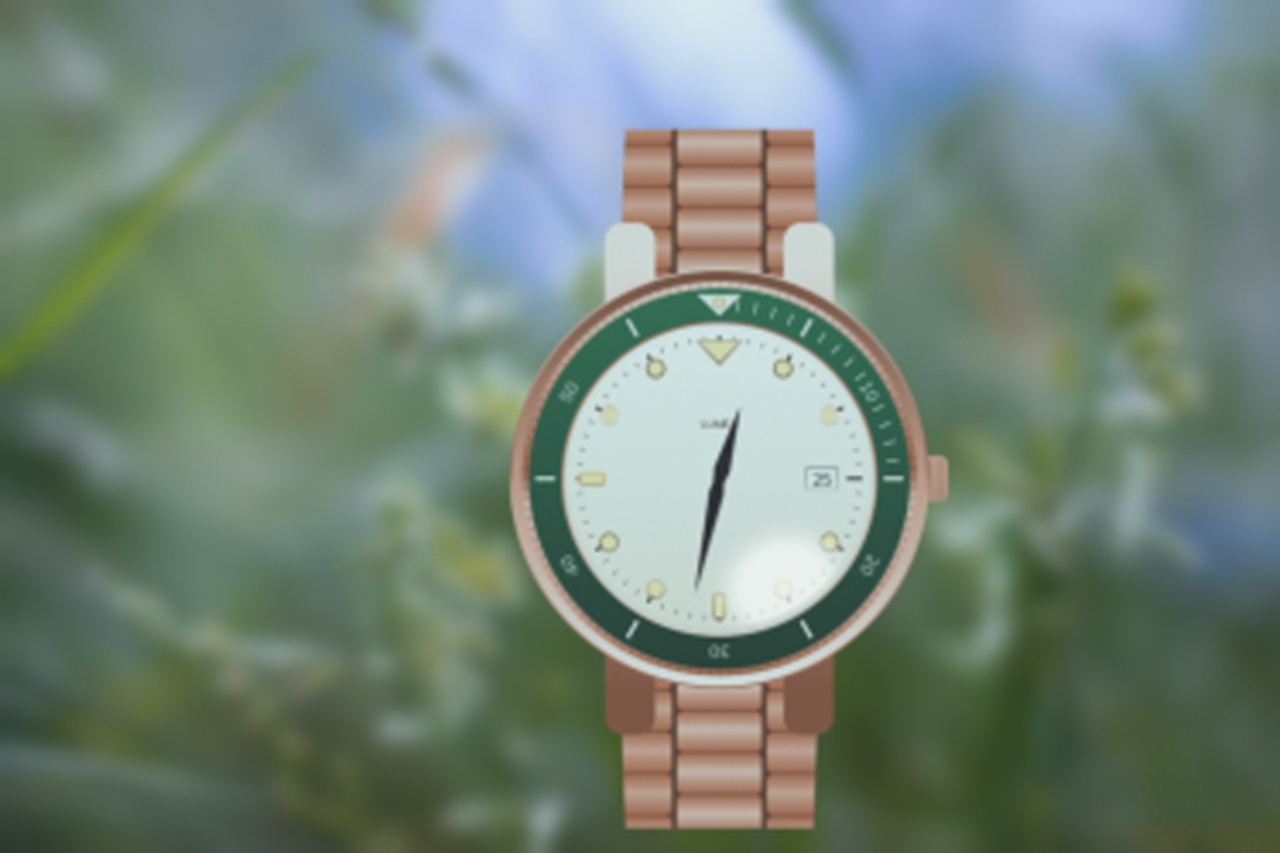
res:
12:32
